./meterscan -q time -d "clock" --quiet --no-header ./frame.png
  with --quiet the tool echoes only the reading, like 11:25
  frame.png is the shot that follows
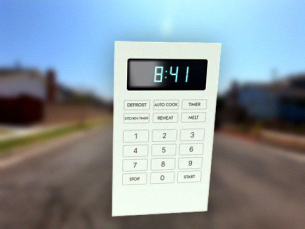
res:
8:41
